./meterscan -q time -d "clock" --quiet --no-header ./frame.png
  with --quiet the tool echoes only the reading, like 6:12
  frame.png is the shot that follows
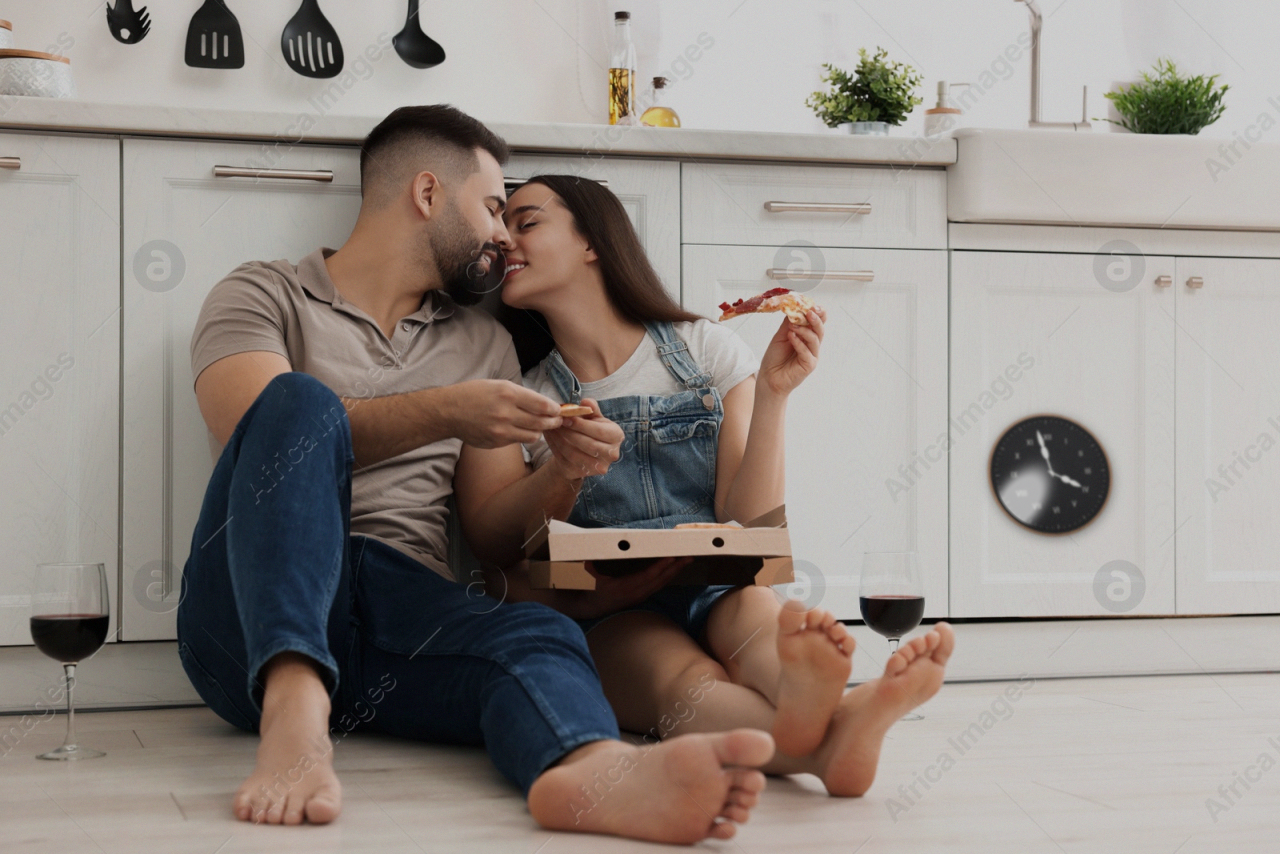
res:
3:58
